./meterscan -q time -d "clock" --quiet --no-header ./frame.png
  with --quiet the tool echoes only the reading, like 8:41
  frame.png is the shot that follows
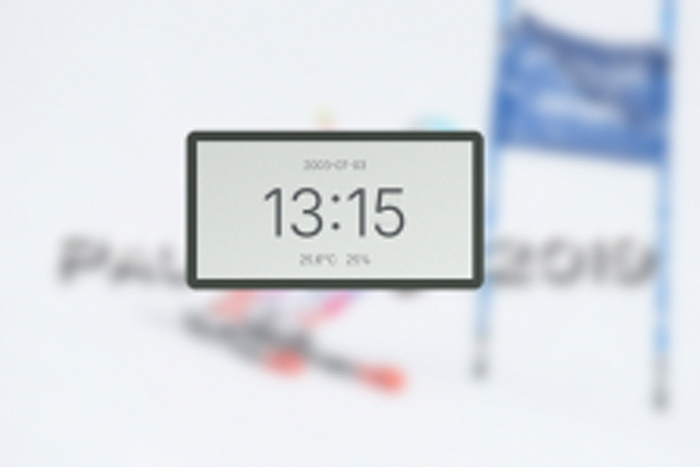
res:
13:15
